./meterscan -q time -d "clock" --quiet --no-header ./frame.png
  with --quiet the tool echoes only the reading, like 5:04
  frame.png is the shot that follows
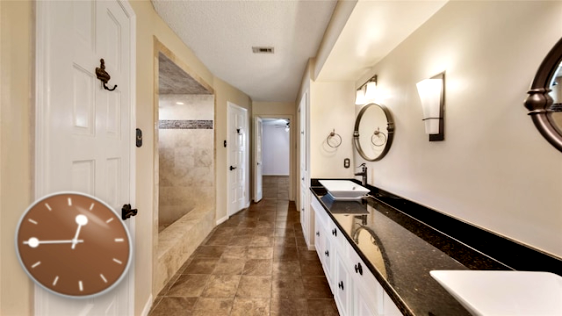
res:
12:45
